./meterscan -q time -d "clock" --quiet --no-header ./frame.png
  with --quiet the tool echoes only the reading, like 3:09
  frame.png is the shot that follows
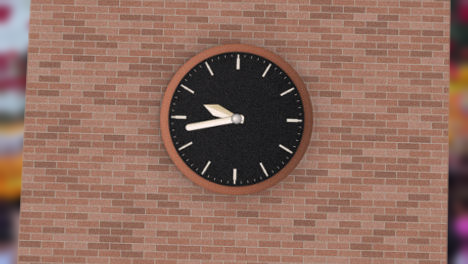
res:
9:43
